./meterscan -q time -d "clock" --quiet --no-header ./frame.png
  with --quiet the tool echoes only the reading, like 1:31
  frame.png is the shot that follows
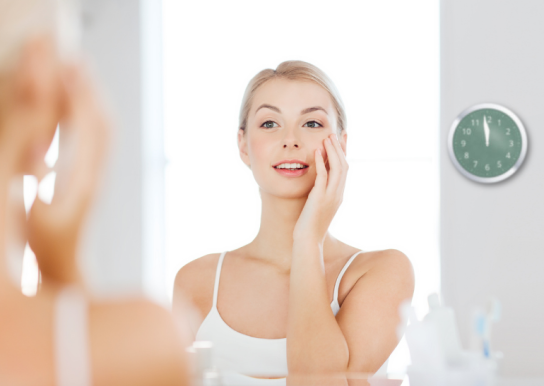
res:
11:59
